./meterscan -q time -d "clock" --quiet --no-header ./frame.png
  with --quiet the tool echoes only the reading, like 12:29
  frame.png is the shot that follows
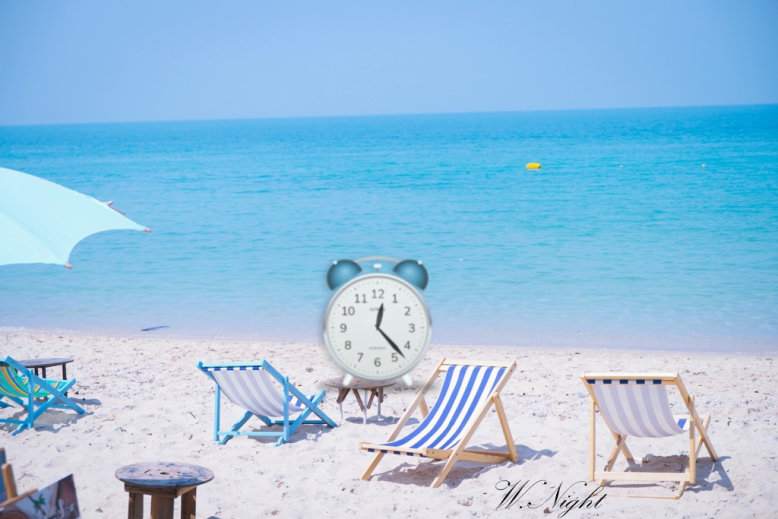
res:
12:23
